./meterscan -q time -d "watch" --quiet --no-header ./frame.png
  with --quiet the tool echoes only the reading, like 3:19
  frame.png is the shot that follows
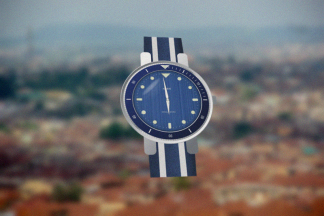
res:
5:59
